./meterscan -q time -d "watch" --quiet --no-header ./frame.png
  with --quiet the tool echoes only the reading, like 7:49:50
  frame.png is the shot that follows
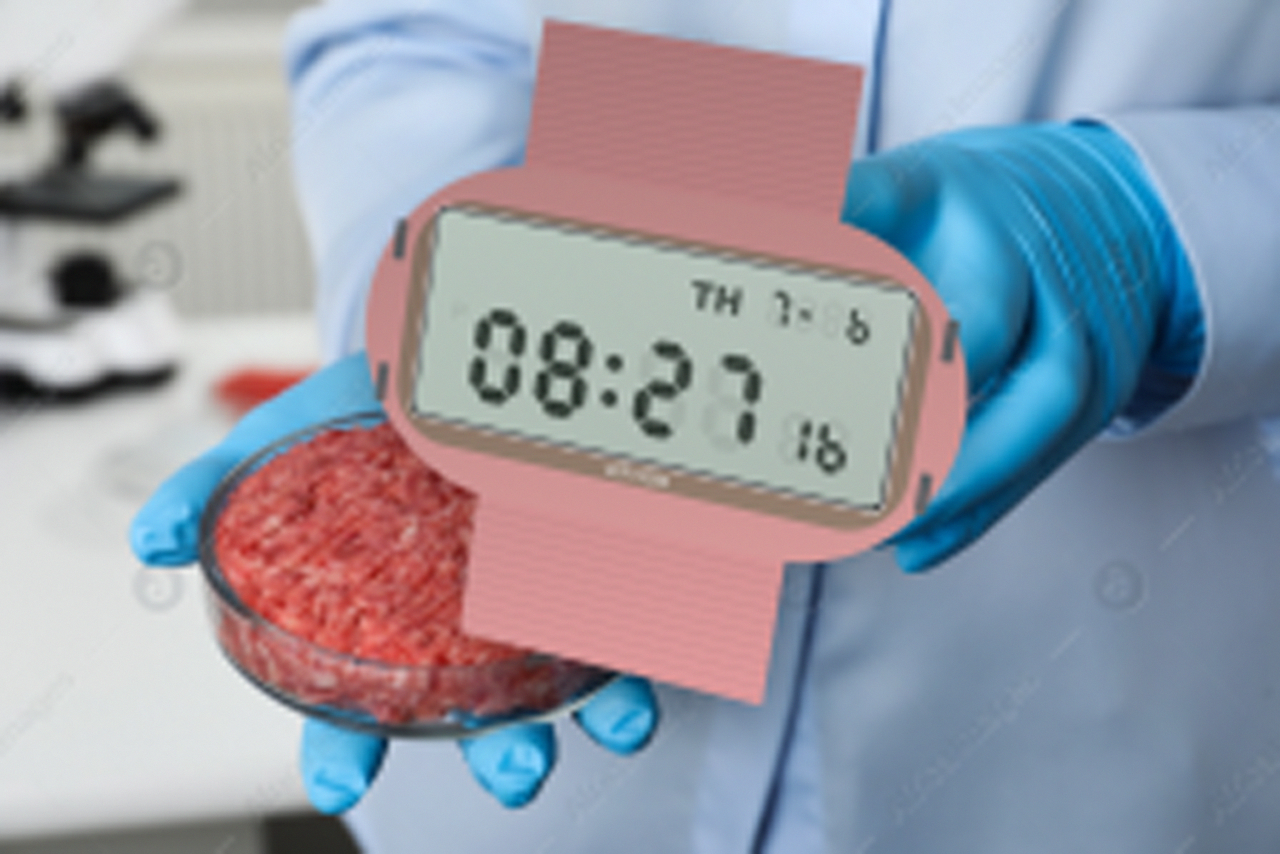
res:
8:27:16
